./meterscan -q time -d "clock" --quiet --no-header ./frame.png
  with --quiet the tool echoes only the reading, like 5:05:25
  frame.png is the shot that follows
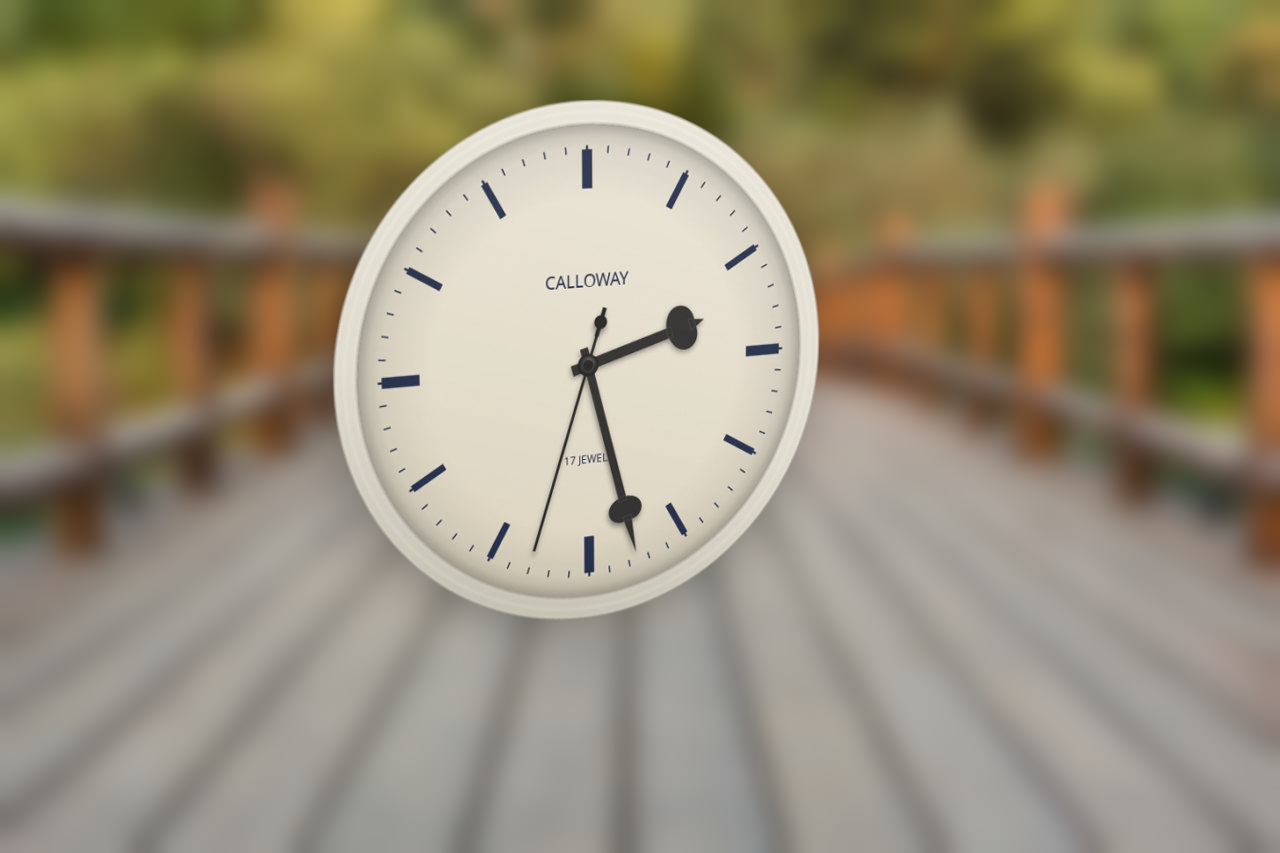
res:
2:27:33
